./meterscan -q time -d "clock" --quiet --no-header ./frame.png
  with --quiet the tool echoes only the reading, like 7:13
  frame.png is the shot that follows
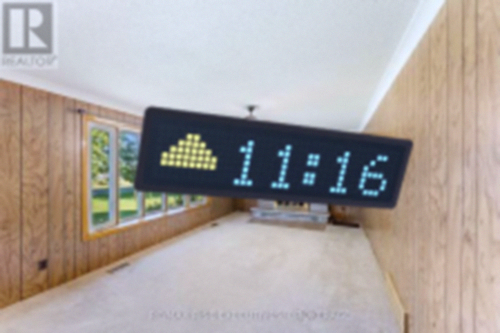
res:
11:16
